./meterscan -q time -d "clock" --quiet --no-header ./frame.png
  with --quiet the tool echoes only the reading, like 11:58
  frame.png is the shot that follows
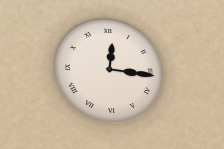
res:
12:16
